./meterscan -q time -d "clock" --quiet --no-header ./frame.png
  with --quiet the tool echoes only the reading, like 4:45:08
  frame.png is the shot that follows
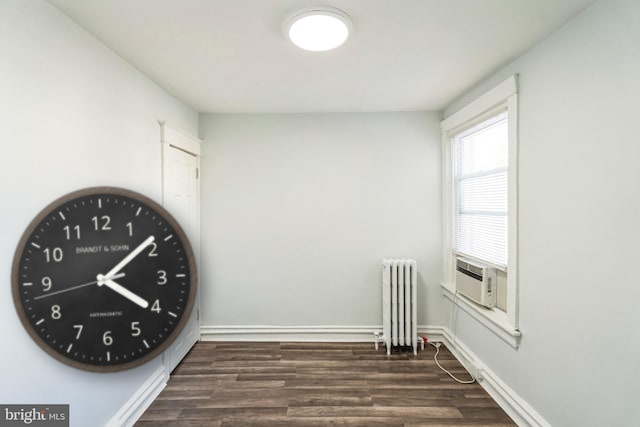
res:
4:08:43
